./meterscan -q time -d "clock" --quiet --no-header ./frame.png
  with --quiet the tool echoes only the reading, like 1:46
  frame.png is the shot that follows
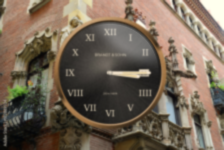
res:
3:15
